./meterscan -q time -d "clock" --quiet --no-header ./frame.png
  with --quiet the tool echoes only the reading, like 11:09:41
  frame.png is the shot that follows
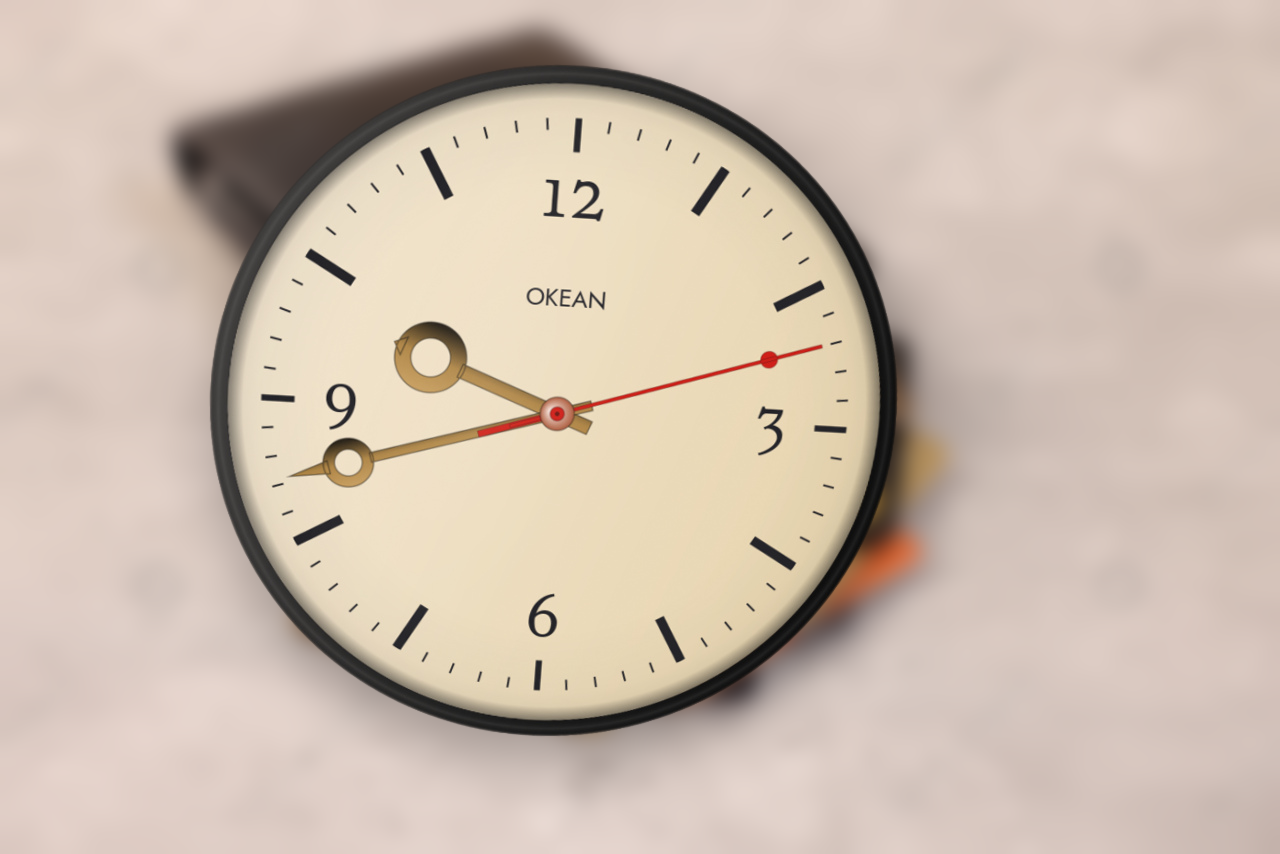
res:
9:42:12
